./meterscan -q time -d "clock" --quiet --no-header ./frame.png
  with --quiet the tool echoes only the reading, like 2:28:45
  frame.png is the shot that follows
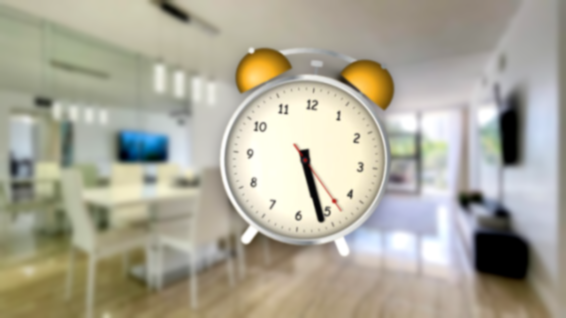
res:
5:26:23
